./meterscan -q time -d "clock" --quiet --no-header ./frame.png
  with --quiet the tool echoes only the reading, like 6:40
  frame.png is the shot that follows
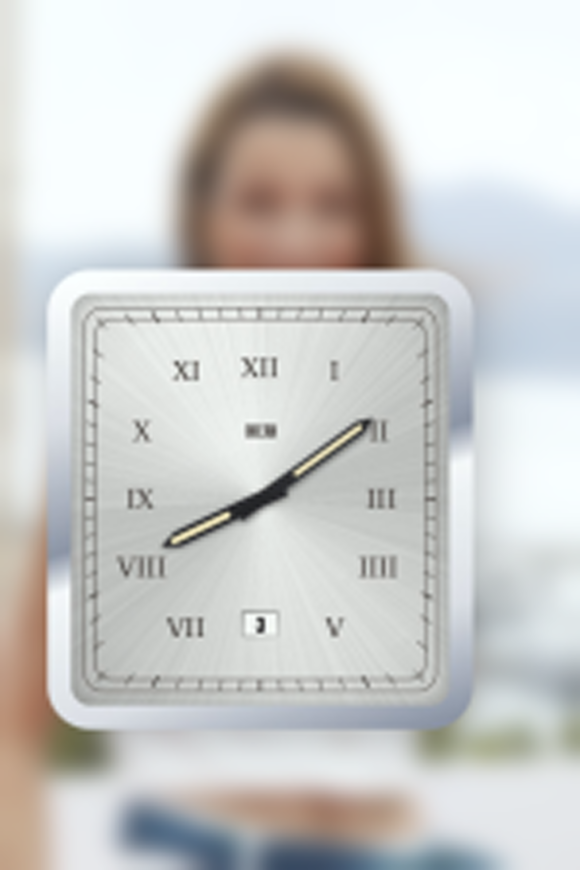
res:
8:09
